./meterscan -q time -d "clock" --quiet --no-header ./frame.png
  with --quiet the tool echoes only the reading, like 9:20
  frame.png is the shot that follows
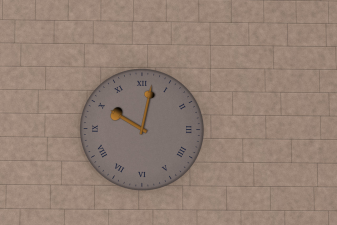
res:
10:02
